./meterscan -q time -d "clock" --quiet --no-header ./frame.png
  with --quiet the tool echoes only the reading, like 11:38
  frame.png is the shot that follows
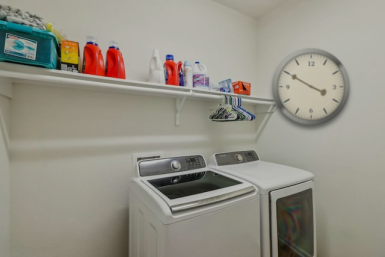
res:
3:50
